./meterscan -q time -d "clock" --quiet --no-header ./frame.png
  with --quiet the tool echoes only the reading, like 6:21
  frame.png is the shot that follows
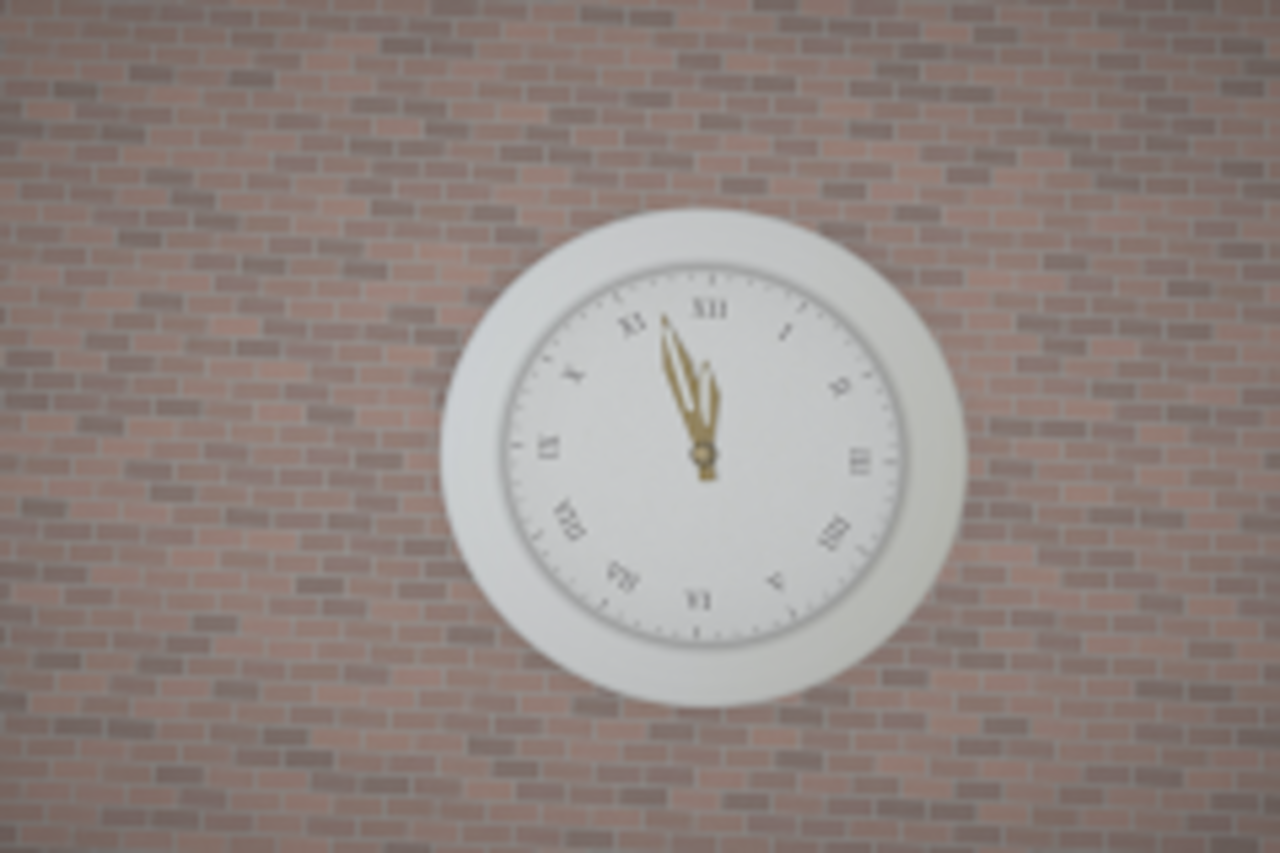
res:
11:57
